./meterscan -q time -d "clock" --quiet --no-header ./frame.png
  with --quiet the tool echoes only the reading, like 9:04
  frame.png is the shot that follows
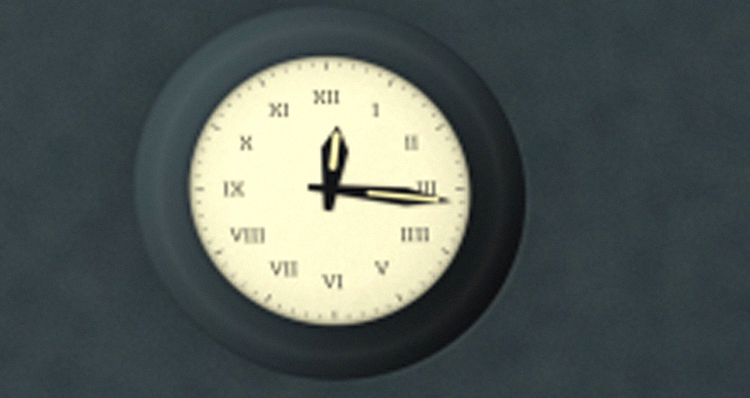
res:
12:16
